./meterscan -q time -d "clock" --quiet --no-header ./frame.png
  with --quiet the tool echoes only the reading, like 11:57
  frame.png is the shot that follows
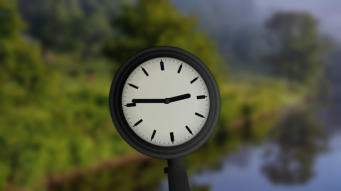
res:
2:46
